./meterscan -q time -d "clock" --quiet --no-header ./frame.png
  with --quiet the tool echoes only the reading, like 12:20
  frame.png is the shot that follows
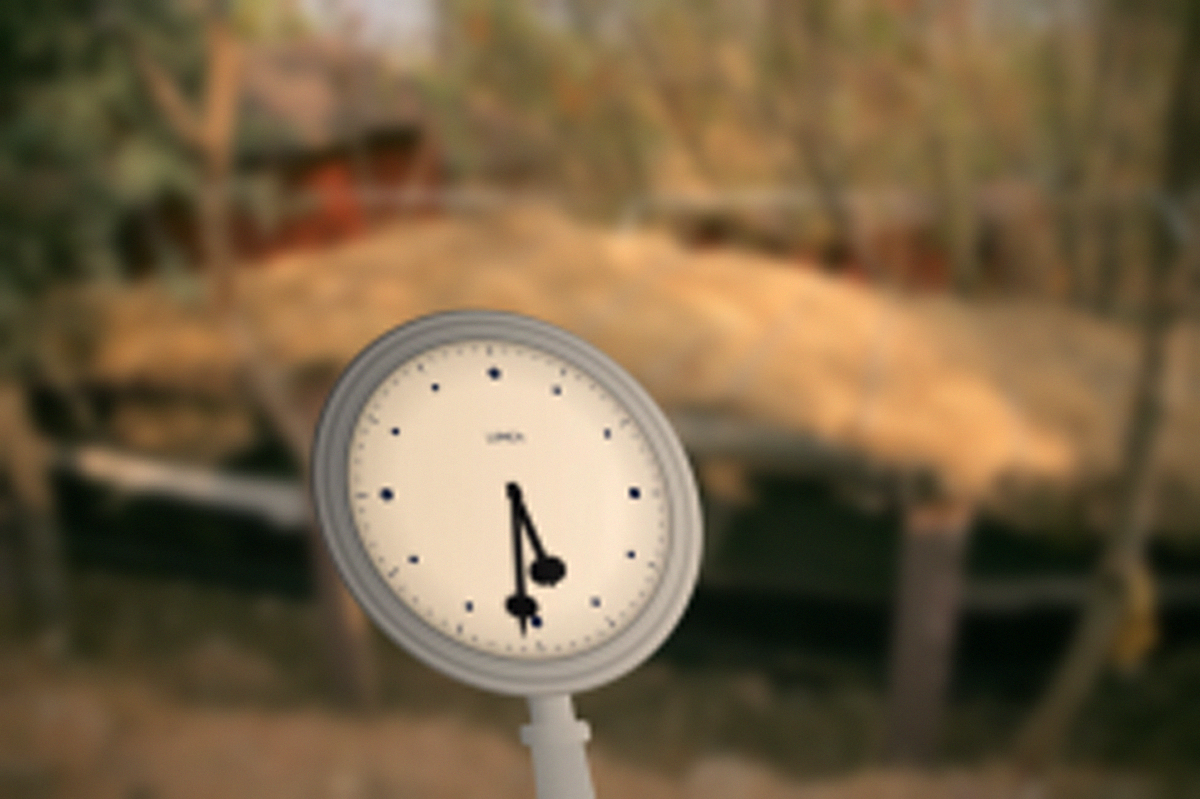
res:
5:31
